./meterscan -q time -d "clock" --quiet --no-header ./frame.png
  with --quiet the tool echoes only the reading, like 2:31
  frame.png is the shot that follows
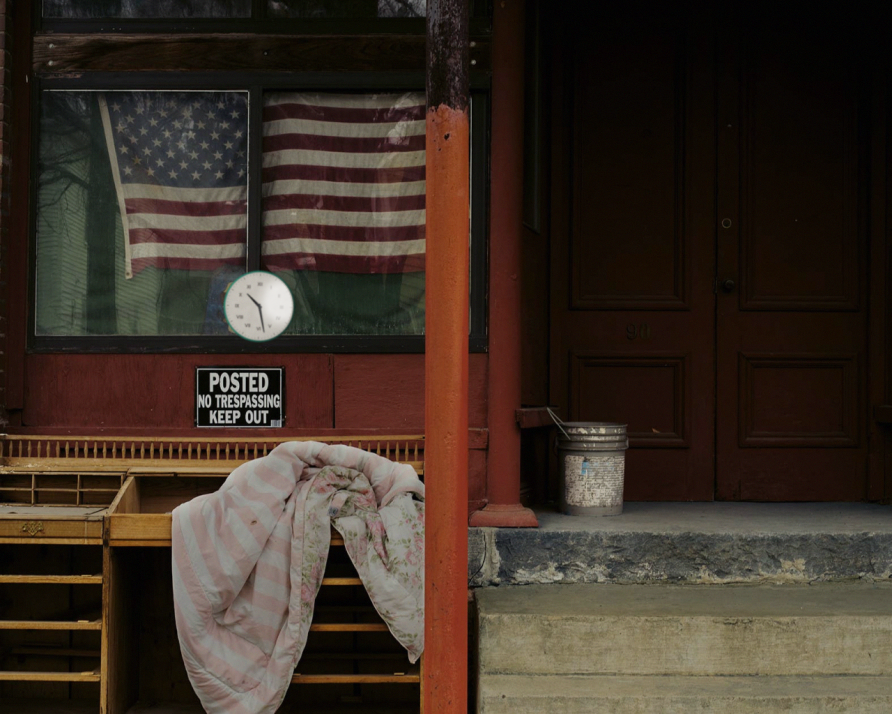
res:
10:28
